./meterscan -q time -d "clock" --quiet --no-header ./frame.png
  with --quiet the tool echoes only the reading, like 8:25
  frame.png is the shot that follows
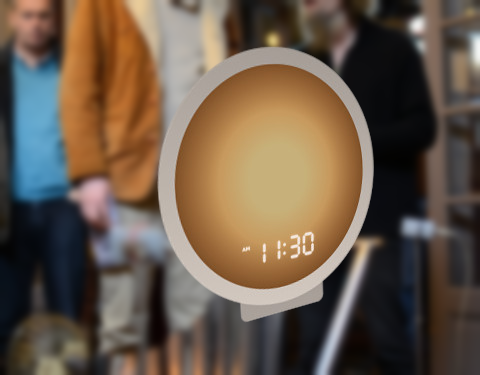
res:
11:30
